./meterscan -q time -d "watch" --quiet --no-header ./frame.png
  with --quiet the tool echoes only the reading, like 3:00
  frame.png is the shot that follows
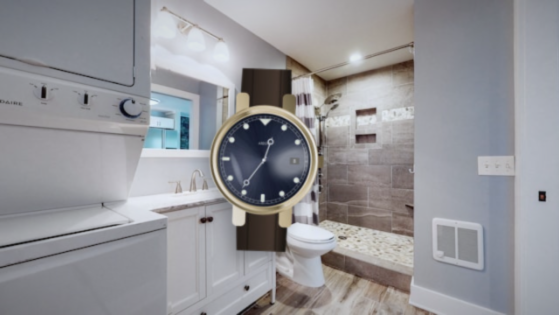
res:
12:36
